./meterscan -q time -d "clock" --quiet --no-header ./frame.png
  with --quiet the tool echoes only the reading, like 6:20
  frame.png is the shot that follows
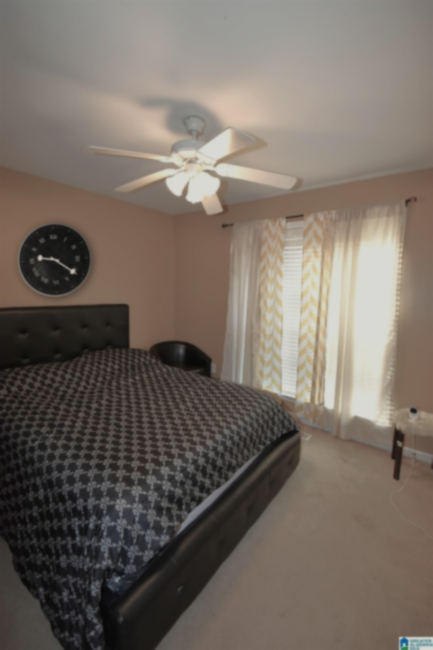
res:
9:21
